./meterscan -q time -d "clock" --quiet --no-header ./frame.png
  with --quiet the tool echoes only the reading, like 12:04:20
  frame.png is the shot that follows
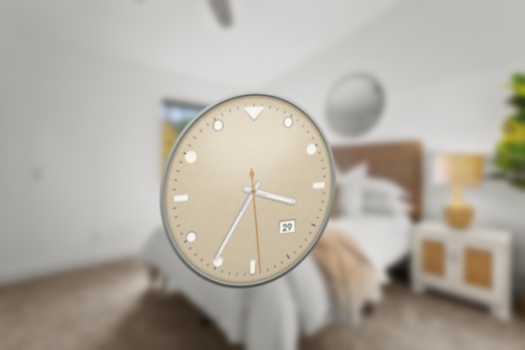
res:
3:35:29
